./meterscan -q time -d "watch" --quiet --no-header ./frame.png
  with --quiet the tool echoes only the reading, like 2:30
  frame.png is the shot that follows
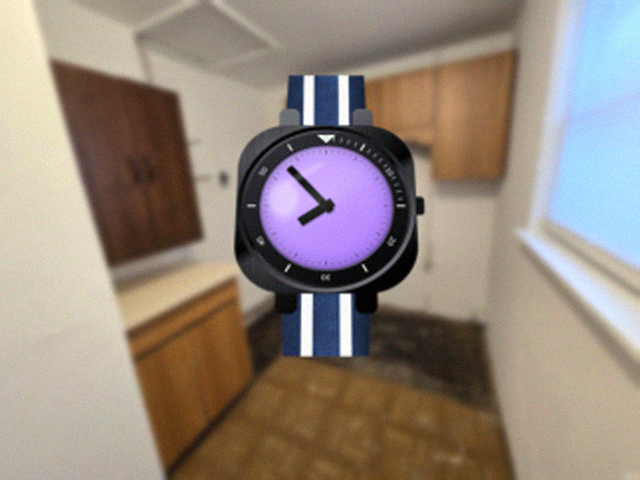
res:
7:53
